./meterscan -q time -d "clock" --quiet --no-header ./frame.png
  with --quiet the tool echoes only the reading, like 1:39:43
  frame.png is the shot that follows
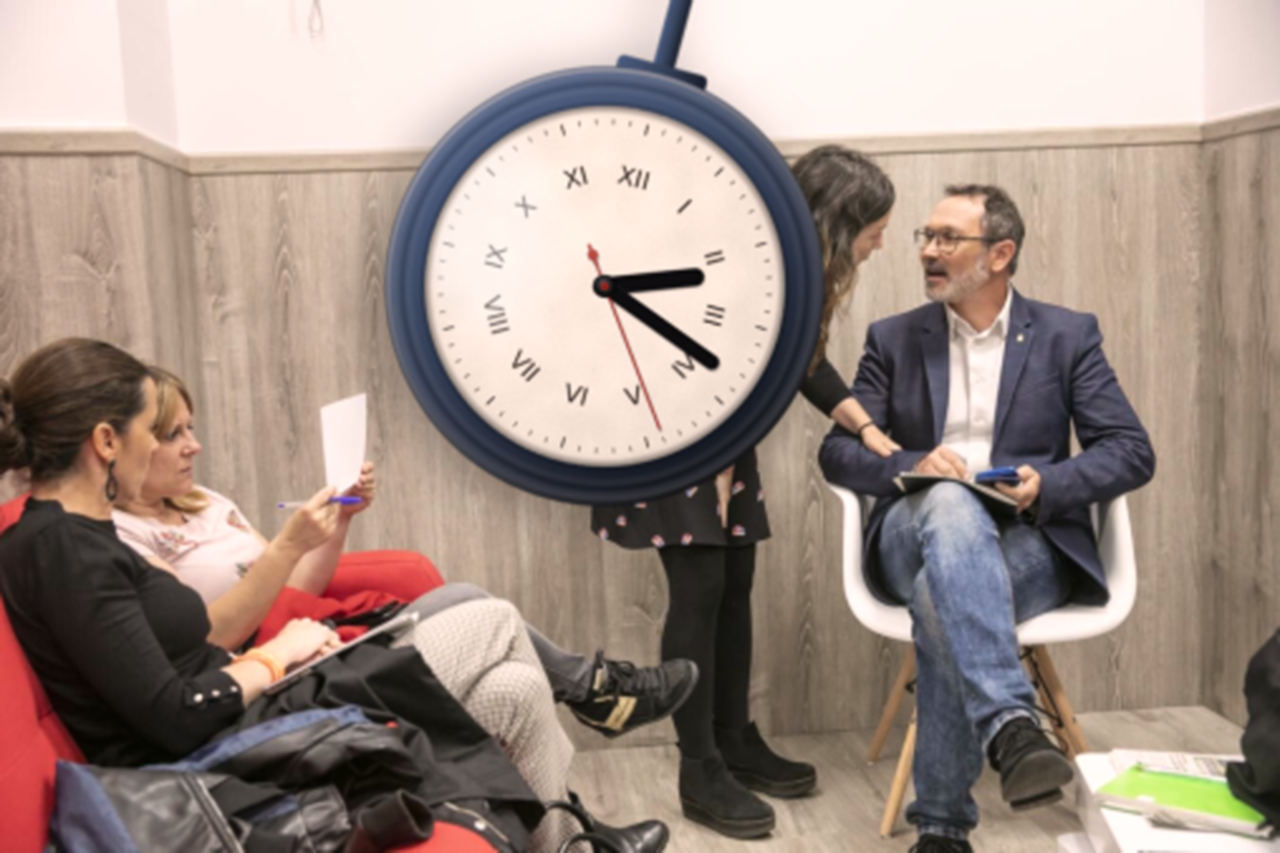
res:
2:18:24
